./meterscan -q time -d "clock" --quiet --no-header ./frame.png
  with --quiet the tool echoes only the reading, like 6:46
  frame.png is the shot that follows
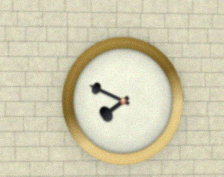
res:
7:49
